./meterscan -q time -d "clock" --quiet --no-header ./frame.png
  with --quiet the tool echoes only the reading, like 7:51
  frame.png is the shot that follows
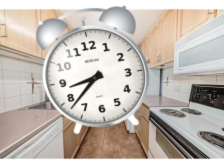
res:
8:38
